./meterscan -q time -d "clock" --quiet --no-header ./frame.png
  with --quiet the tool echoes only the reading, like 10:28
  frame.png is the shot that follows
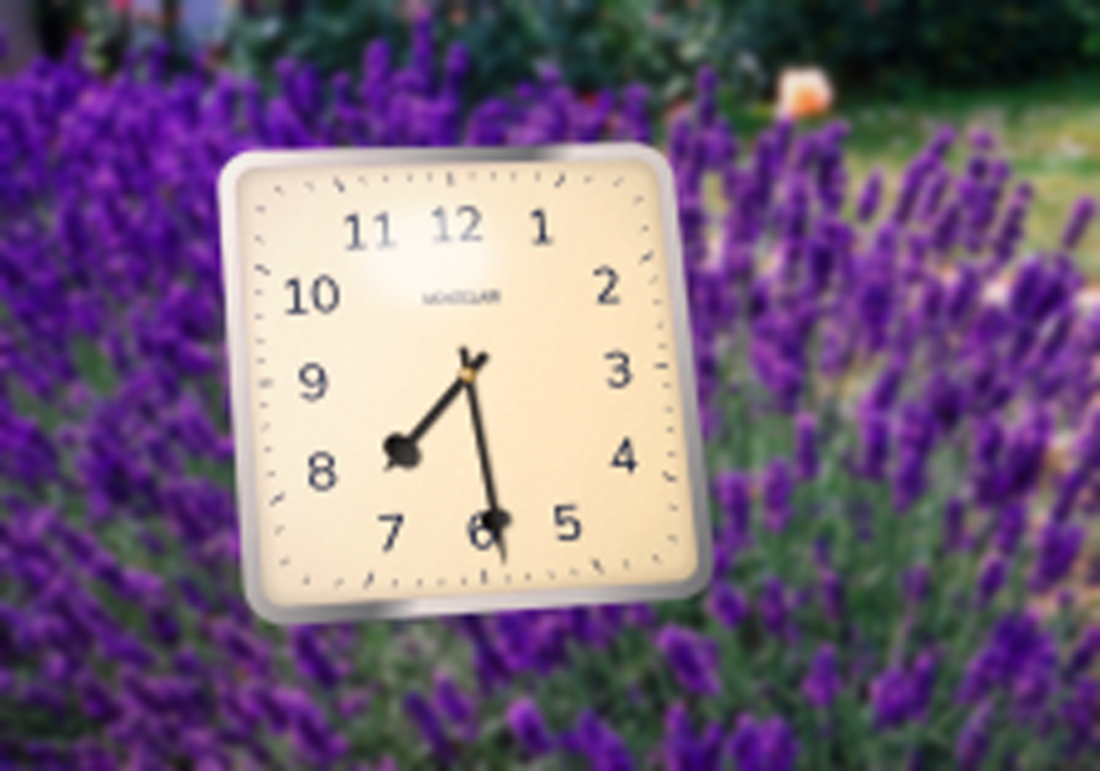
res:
7:29
